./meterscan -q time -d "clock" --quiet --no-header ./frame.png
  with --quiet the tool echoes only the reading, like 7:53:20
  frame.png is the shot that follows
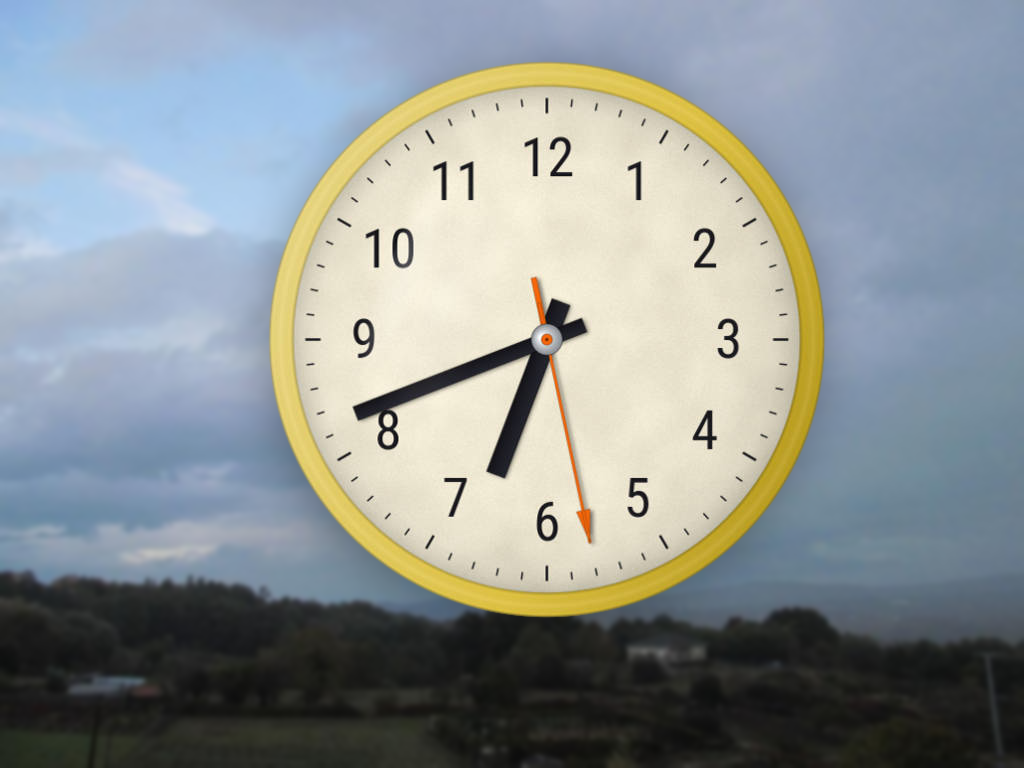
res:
6:41:28
